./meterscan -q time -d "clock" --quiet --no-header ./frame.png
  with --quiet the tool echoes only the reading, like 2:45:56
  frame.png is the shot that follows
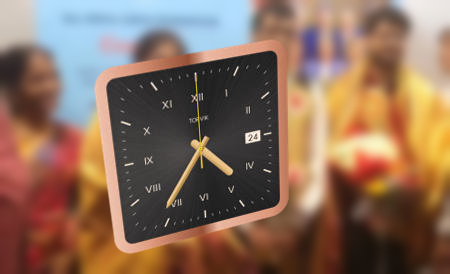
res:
4:36:00
